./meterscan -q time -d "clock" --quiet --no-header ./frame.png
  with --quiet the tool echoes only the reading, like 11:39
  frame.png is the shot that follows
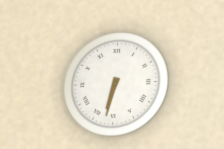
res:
6:32
